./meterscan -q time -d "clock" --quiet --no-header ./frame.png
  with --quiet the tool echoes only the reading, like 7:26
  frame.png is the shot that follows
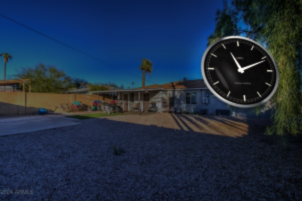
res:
11:11
